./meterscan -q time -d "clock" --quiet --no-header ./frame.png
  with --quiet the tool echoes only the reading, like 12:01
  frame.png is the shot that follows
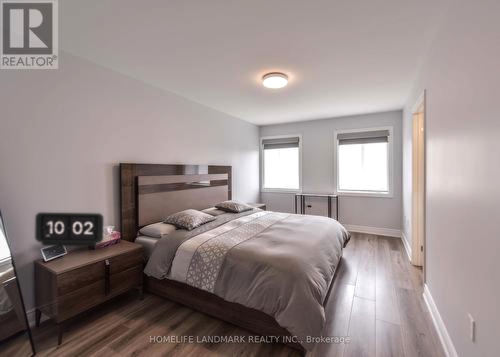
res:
10:02
